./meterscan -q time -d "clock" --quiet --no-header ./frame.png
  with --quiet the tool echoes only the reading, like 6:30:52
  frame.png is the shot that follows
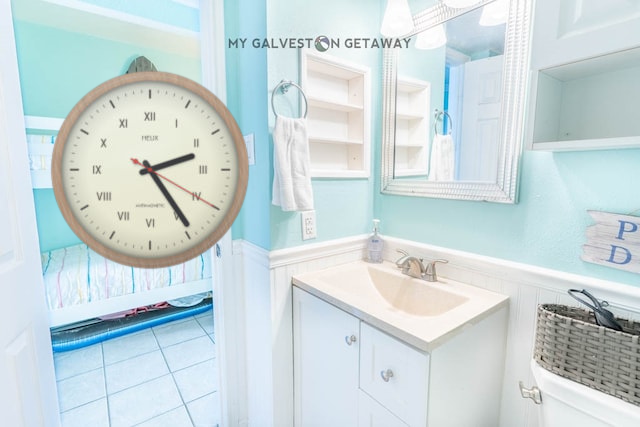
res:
2:24:20
